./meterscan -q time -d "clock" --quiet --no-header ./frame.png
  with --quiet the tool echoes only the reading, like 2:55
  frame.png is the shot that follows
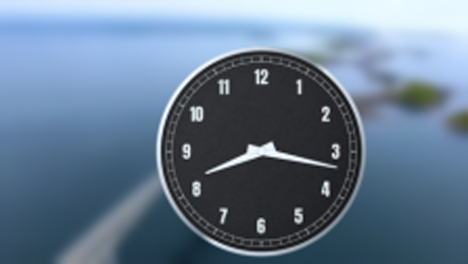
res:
8:17
